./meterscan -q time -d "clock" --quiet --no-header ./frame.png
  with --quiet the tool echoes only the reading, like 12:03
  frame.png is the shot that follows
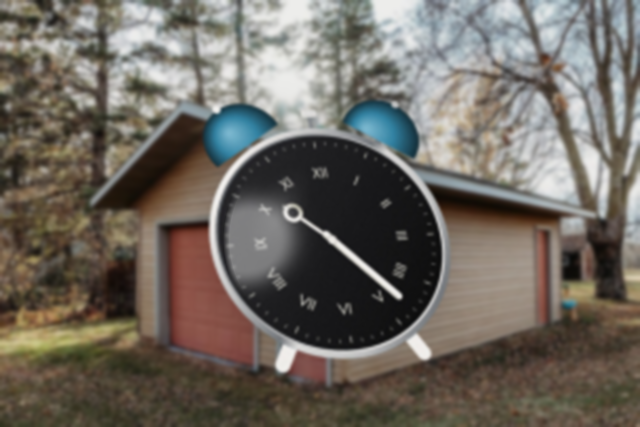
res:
10:23
